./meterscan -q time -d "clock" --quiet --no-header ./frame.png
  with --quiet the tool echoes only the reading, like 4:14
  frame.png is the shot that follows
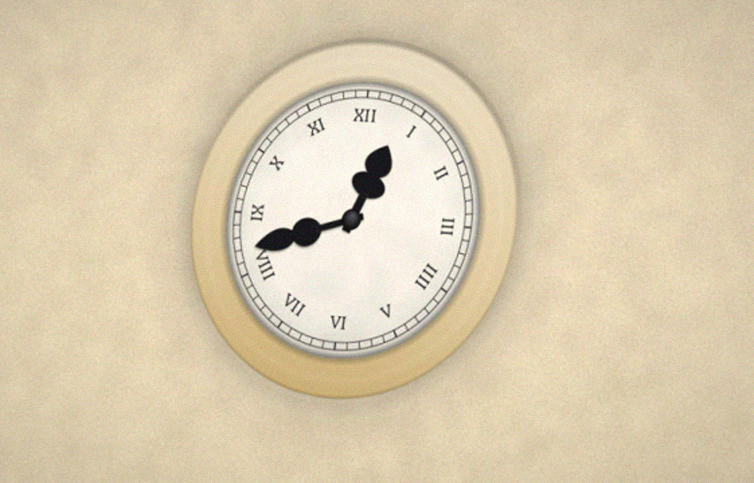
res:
12:42
